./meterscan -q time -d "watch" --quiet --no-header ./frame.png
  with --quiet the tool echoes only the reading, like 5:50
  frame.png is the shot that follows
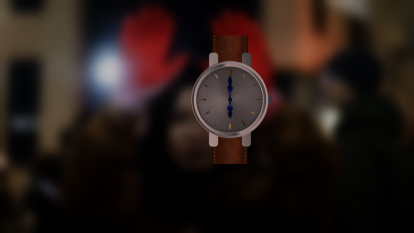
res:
6:00
